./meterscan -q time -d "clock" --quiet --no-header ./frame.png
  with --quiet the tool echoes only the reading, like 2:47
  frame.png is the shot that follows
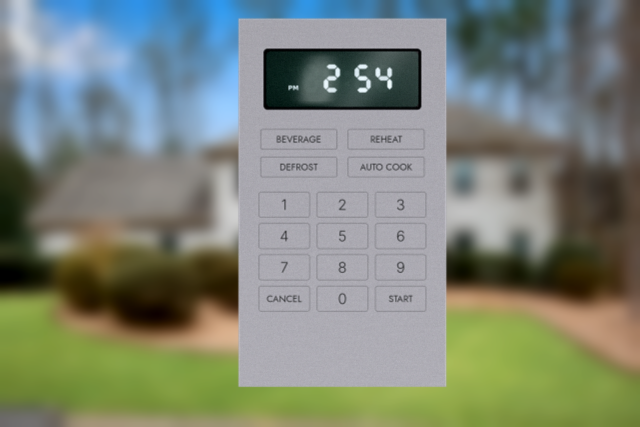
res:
2:54
